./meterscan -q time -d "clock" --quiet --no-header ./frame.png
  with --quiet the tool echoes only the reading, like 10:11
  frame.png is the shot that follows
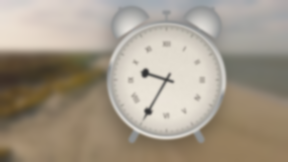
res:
9:35
